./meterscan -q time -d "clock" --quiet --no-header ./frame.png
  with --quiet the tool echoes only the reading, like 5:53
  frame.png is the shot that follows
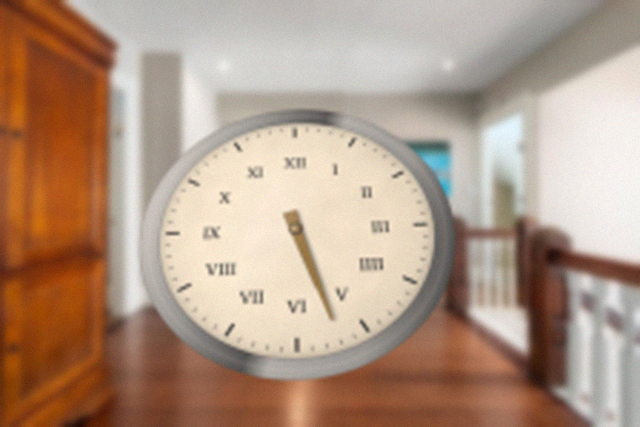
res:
5:27
